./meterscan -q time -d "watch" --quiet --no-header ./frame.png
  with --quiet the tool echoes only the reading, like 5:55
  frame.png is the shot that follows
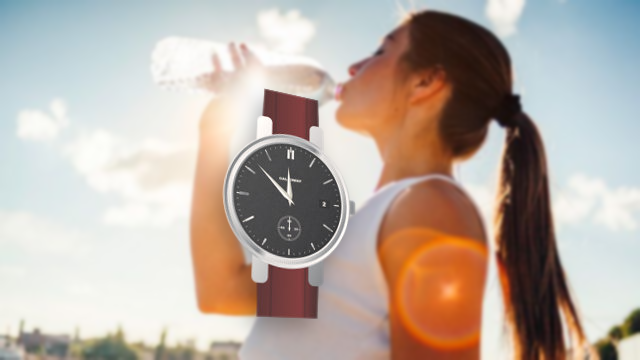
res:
11:52
